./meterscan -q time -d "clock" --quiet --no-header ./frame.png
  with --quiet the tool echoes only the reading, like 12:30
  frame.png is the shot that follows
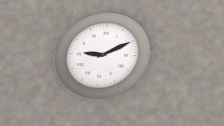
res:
9:10
